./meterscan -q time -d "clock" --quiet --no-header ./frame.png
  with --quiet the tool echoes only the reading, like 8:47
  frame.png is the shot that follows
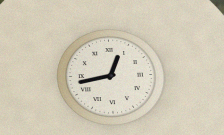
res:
12:43
